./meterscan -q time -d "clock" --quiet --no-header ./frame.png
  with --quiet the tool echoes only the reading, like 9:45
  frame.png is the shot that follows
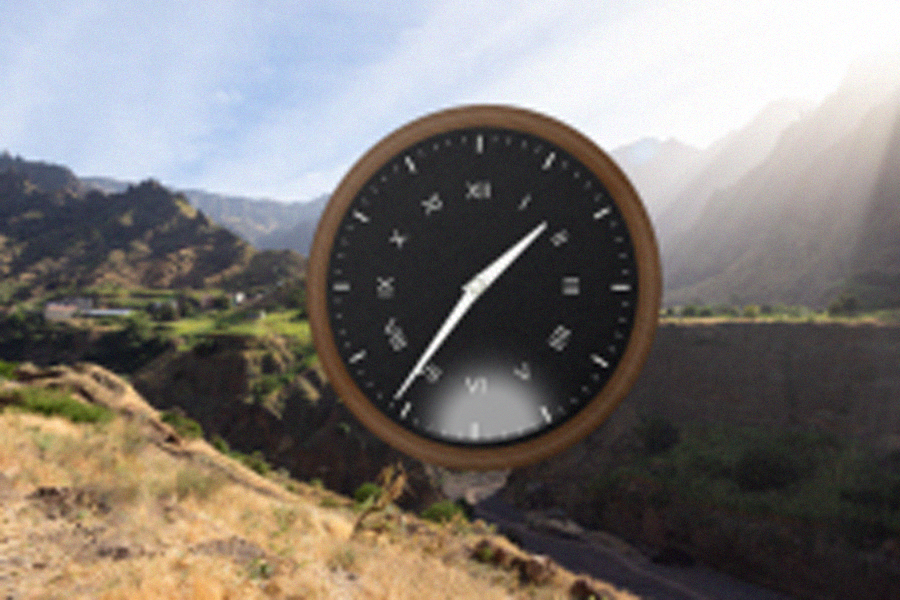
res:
1:36
